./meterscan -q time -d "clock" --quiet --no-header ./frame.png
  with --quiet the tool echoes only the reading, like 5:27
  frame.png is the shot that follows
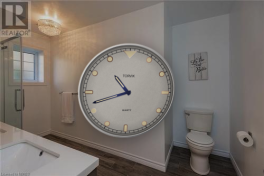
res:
10:42
